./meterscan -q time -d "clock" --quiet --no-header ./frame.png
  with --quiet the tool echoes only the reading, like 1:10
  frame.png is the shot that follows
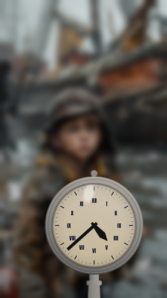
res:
4:38
